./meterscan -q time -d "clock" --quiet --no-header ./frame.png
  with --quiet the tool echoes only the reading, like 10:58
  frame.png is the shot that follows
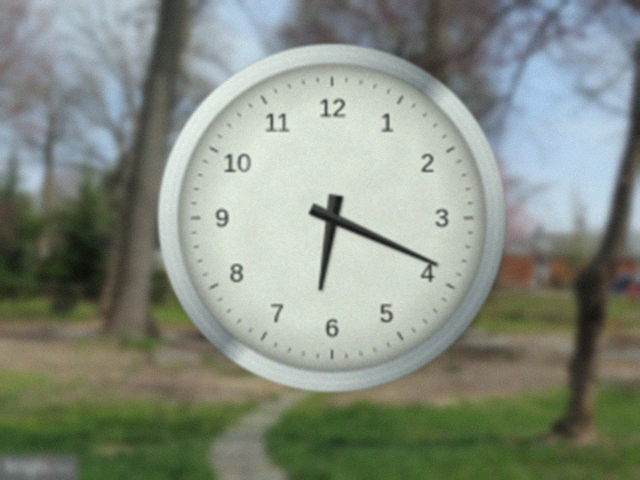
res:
6:19
